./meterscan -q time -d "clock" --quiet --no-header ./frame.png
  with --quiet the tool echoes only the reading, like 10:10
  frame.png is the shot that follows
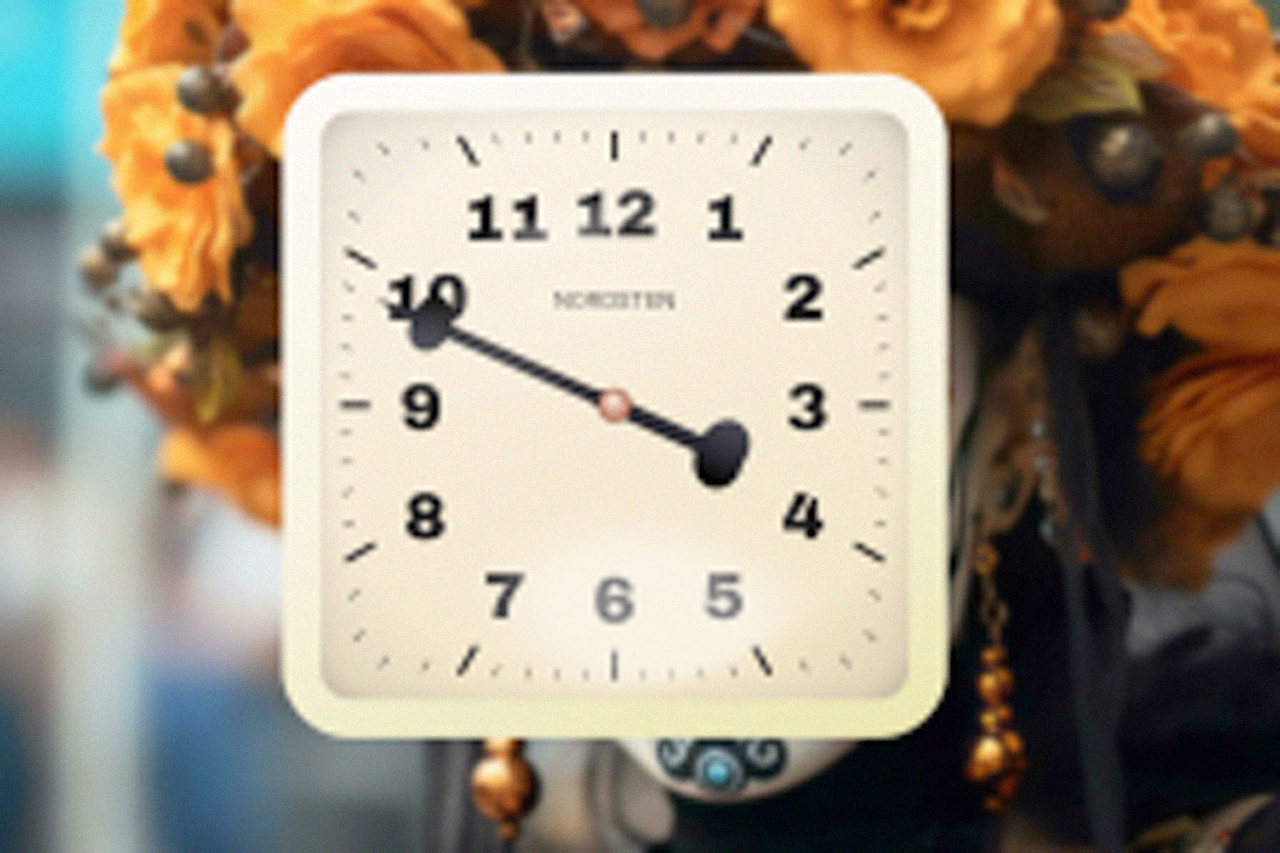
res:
3:49
